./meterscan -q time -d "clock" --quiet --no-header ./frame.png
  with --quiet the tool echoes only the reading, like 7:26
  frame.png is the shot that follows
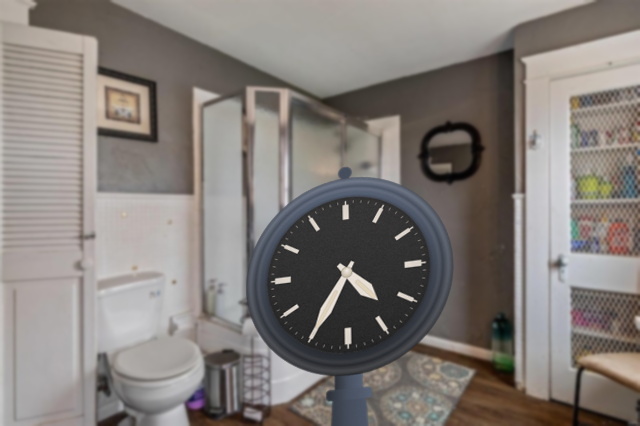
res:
4:35
